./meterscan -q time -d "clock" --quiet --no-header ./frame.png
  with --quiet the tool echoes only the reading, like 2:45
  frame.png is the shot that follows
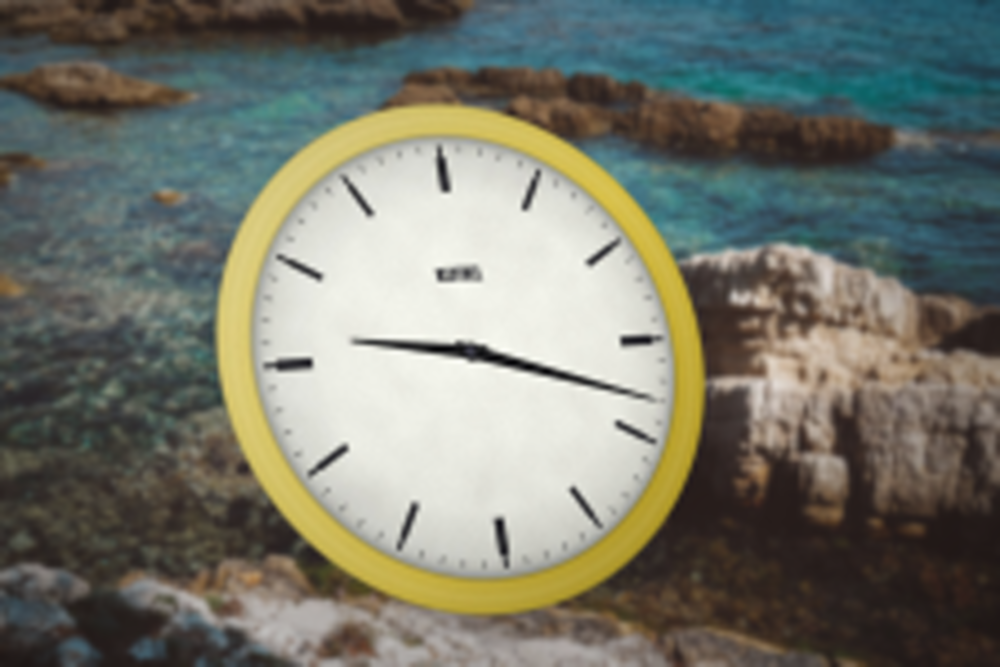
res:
9:18
